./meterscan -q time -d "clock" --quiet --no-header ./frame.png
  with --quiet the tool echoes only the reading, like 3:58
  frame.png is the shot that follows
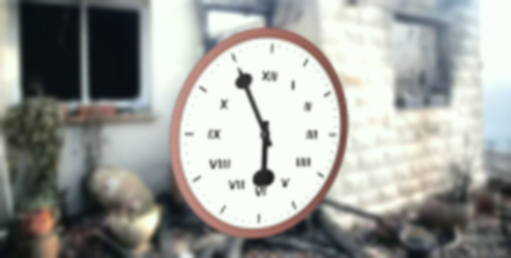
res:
5:55
